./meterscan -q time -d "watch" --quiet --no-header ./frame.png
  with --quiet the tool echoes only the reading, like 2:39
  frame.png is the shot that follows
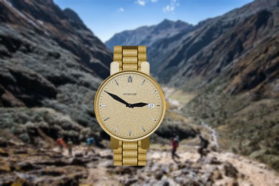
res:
2:50
